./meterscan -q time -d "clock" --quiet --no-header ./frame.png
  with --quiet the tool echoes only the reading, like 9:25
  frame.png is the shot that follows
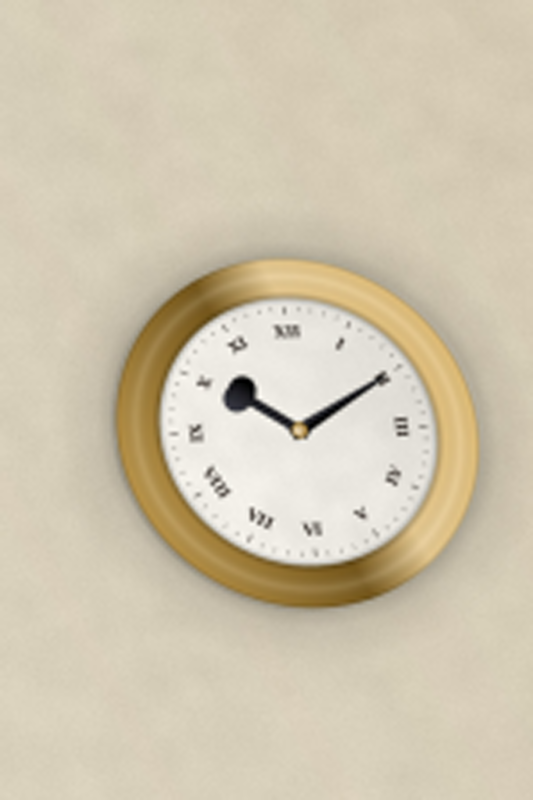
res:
10:10
